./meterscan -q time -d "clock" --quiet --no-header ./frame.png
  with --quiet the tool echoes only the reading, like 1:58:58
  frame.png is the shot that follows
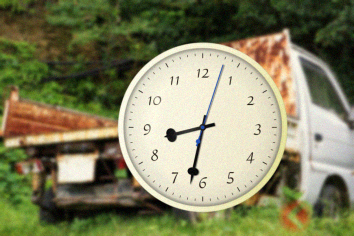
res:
8:32:03
